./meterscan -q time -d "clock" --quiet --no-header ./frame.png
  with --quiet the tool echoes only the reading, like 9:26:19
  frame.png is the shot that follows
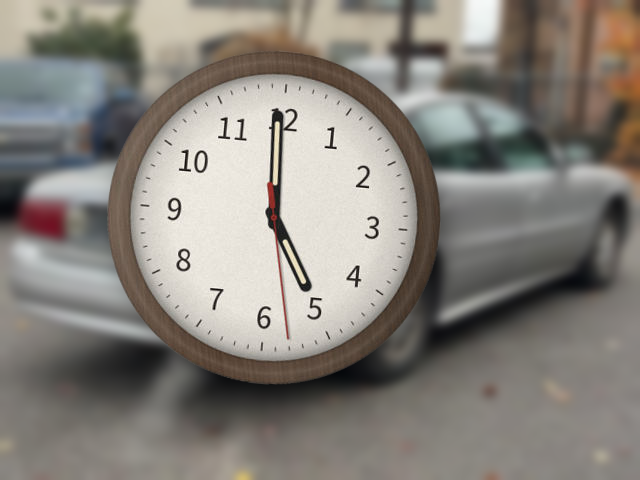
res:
4:59:28
